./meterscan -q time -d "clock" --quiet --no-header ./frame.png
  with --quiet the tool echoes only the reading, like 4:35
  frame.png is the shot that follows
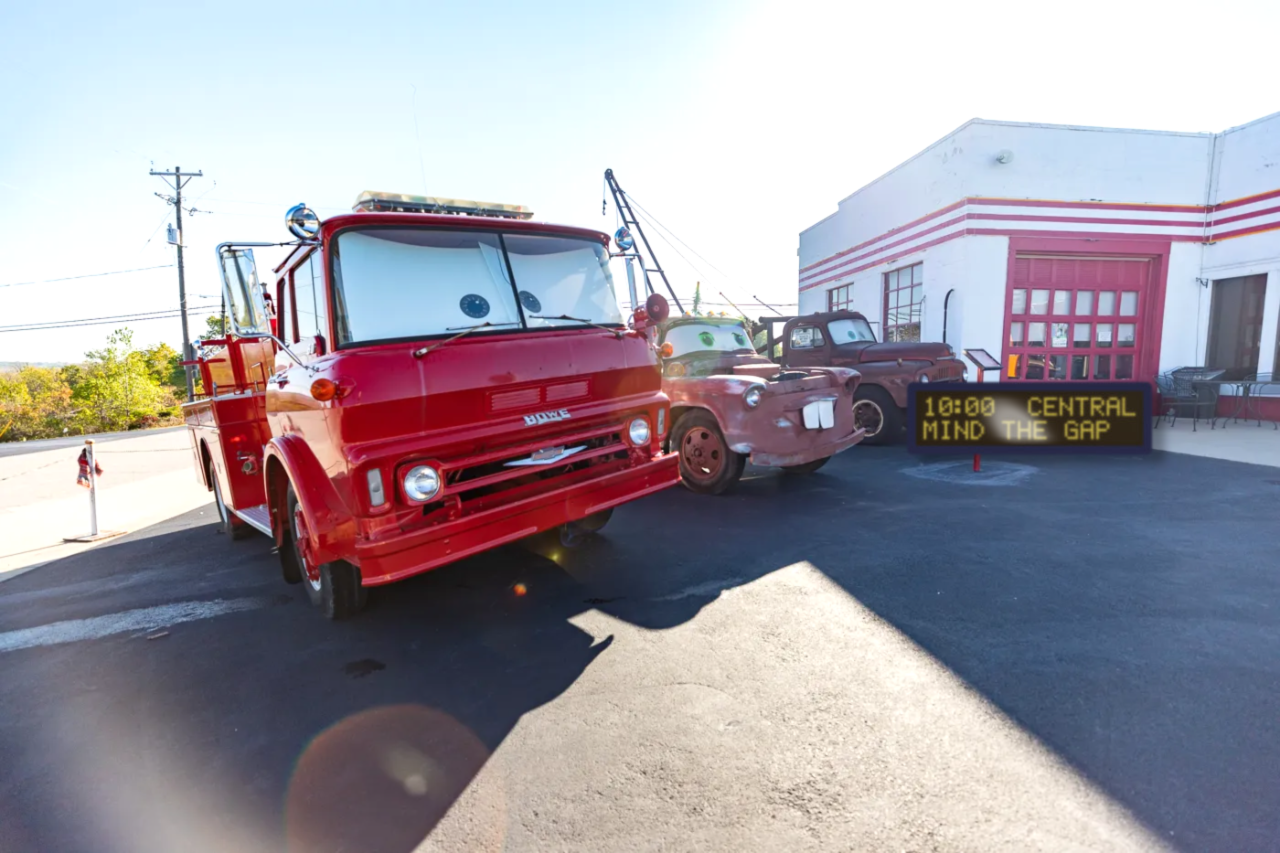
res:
10:00
